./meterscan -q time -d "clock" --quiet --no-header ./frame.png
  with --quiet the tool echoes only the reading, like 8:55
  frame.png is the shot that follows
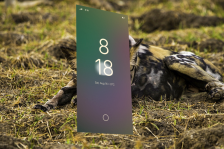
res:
8:18
